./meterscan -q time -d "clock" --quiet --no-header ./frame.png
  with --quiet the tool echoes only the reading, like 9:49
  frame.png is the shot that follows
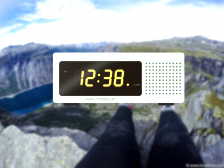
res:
12:38
